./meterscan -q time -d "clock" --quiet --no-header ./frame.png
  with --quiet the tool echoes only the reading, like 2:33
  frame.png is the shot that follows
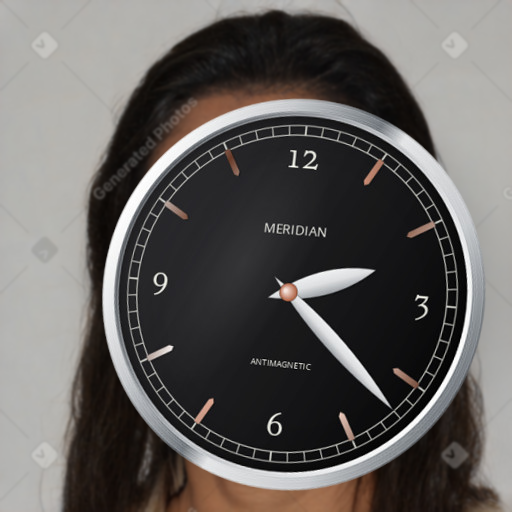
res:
2:22
